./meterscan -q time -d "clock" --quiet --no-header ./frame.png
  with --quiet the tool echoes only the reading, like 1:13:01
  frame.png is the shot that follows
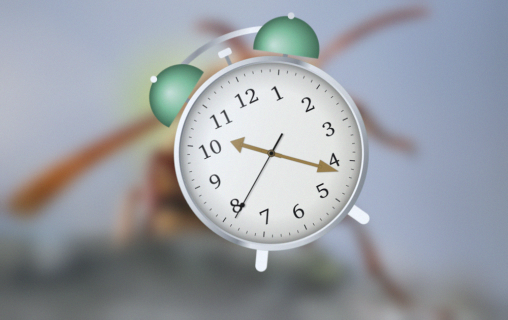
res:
10:21:39
